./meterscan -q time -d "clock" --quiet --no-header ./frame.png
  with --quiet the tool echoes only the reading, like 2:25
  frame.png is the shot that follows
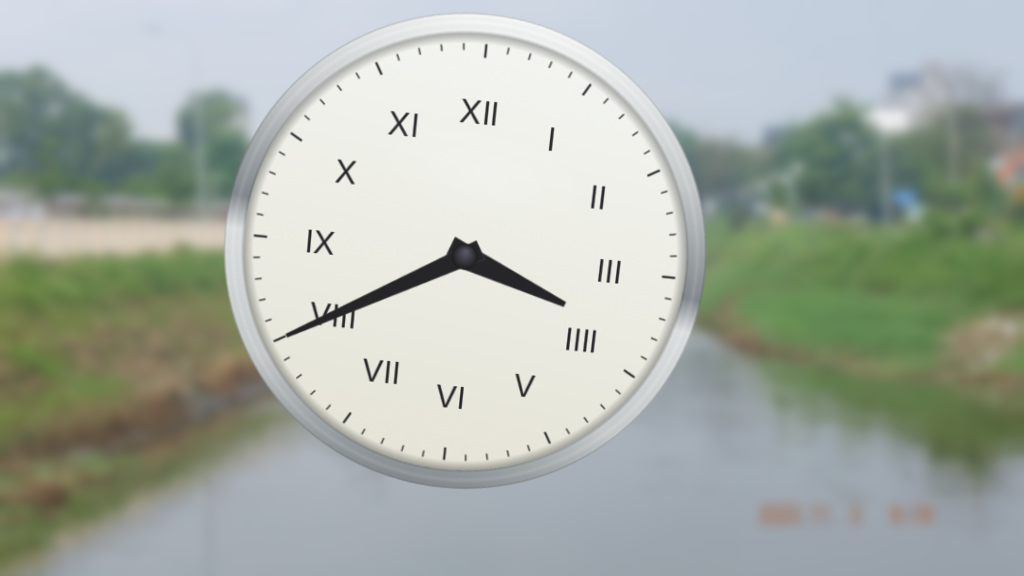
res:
3:40
